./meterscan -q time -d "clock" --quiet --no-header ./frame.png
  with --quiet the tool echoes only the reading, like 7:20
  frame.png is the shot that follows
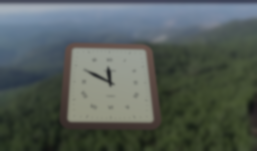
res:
11:50
